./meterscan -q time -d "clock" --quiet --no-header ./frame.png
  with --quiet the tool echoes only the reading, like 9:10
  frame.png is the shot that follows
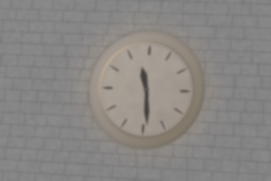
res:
11:29
